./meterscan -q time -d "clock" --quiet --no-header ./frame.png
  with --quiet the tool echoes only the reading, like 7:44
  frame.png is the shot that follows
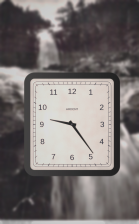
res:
9:24
